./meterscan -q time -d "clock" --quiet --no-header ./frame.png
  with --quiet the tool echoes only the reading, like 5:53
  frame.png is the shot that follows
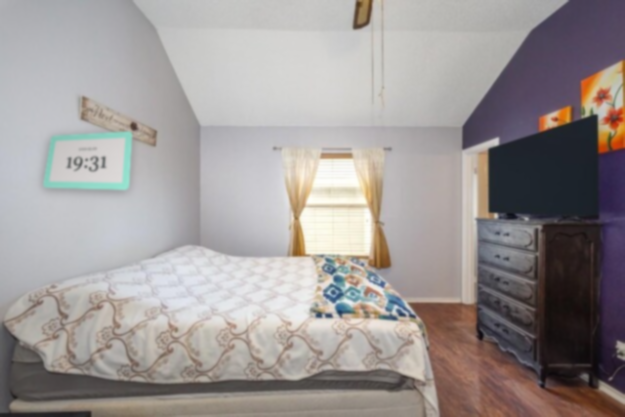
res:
19:31
